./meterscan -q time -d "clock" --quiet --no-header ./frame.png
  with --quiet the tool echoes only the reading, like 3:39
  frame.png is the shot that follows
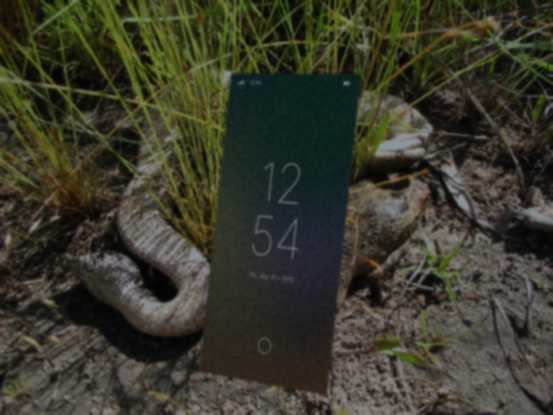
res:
12:54
